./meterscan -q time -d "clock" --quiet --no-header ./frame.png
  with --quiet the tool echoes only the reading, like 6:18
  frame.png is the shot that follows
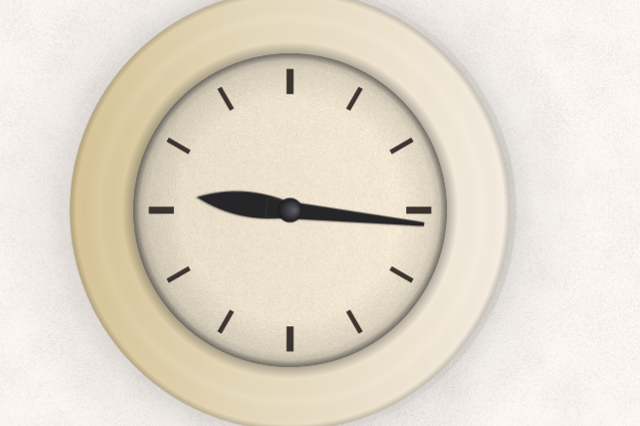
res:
9:16
